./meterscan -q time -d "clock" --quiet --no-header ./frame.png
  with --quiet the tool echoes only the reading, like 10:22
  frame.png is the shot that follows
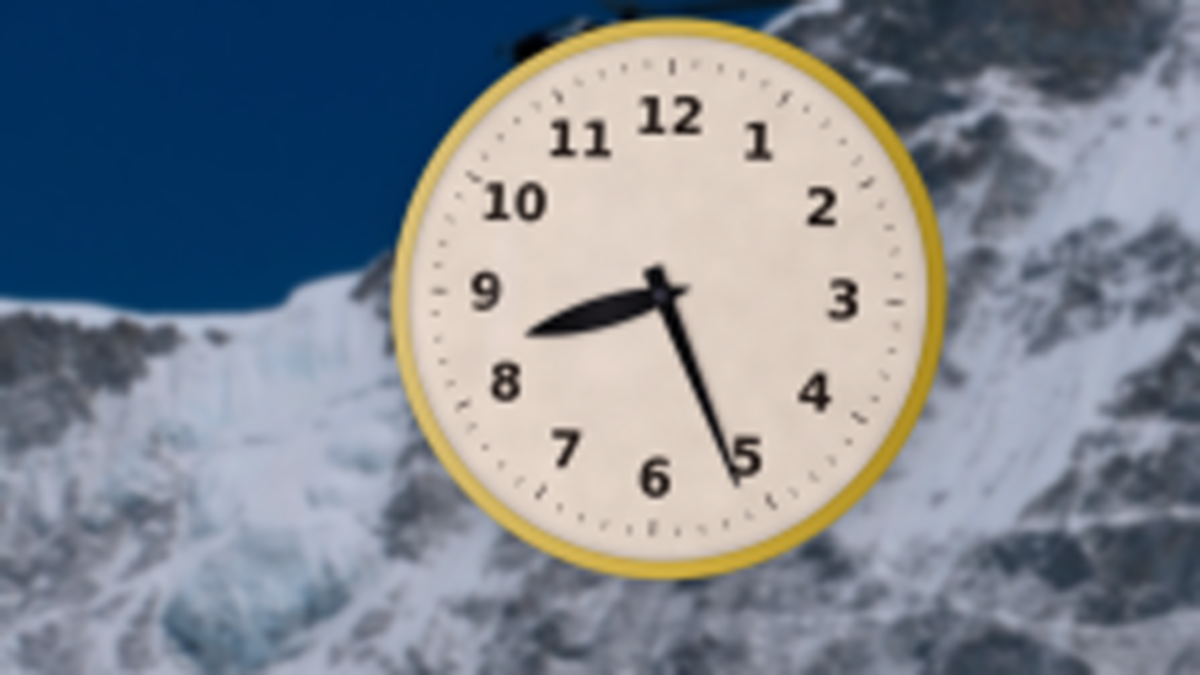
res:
8:26
